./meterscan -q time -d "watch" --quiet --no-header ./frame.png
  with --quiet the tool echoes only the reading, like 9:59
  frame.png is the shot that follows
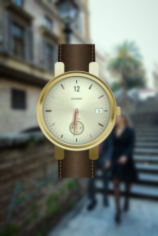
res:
6:31
